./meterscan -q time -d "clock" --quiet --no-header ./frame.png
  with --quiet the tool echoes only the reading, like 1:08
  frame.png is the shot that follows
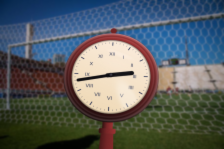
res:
2:43
